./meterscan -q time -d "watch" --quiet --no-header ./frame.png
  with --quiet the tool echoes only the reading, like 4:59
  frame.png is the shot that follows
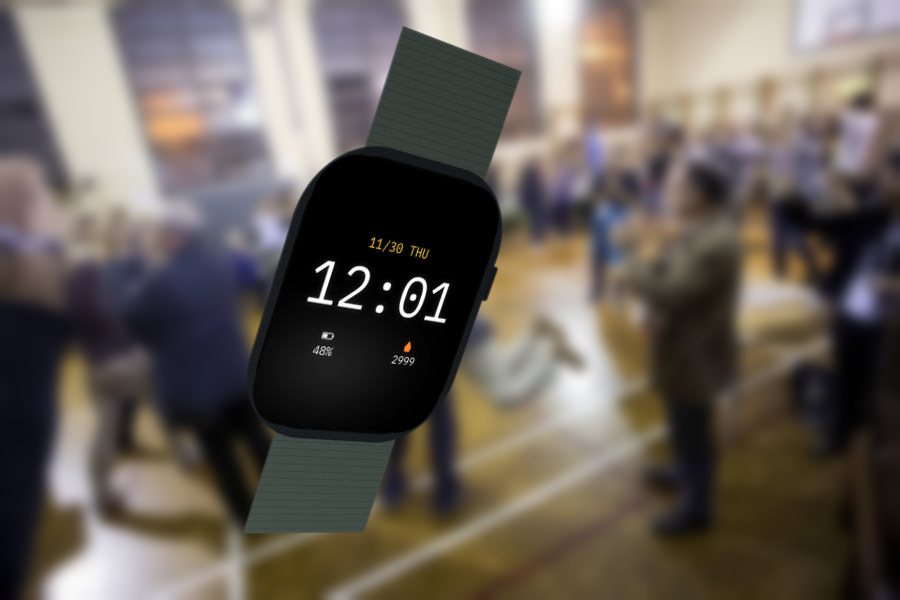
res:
12:01
